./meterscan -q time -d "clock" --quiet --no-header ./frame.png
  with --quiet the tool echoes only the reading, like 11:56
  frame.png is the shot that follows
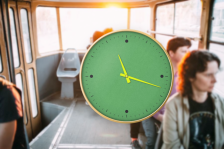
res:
11:18
